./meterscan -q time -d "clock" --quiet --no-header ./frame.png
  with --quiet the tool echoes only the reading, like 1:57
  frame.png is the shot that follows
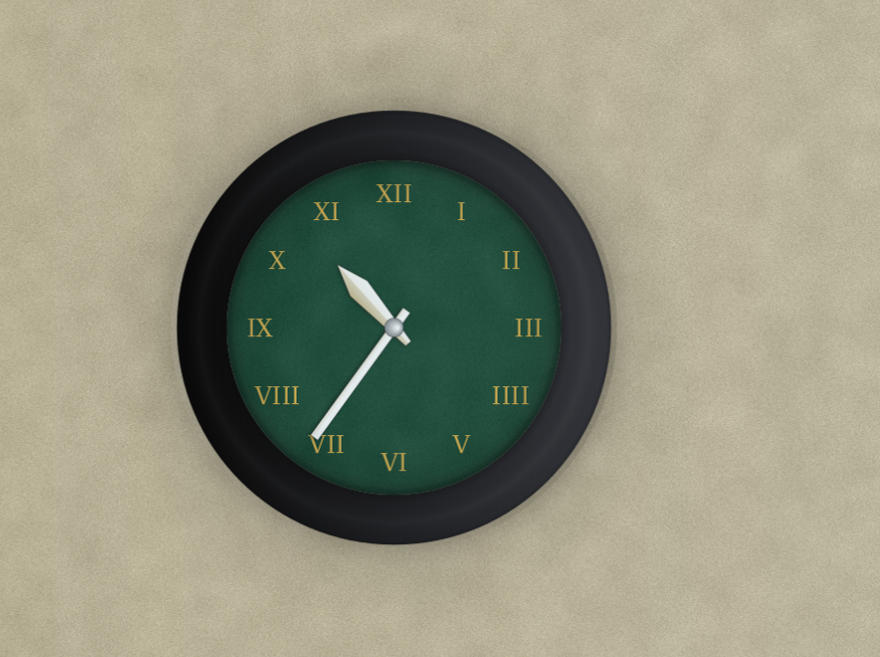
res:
10:36
